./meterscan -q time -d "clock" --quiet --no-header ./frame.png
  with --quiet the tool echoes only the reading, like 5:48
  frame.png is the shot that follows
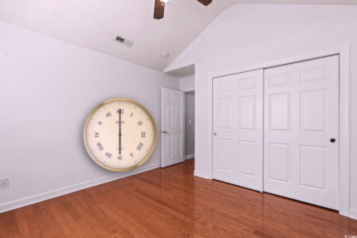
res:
6:00
